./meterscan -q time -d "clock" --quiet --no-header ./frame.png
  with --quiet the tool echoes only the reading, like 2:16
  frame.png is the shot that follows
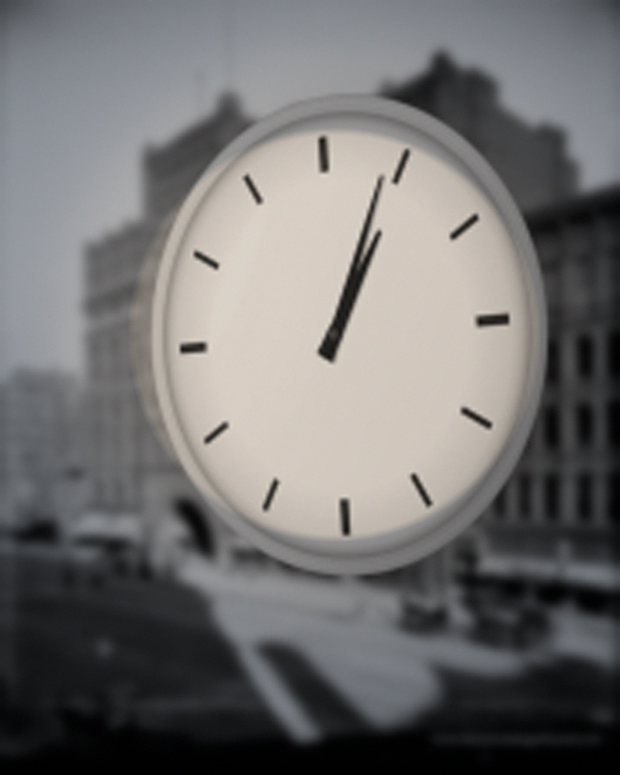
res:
1:04
